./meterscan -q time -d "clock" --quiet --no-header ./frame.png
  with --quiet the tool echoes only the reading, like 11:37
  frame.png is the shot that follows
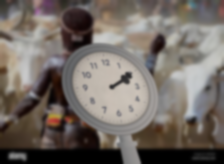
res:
2:10
